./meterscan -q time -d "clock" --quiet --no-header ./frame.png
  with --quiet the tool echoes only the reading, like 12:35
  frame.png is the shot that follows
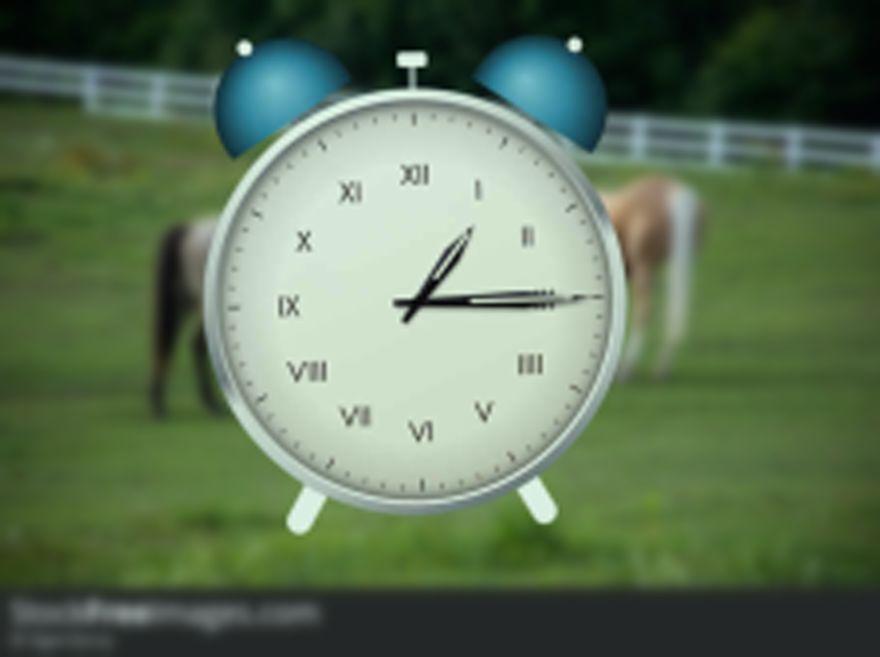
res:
1:15
